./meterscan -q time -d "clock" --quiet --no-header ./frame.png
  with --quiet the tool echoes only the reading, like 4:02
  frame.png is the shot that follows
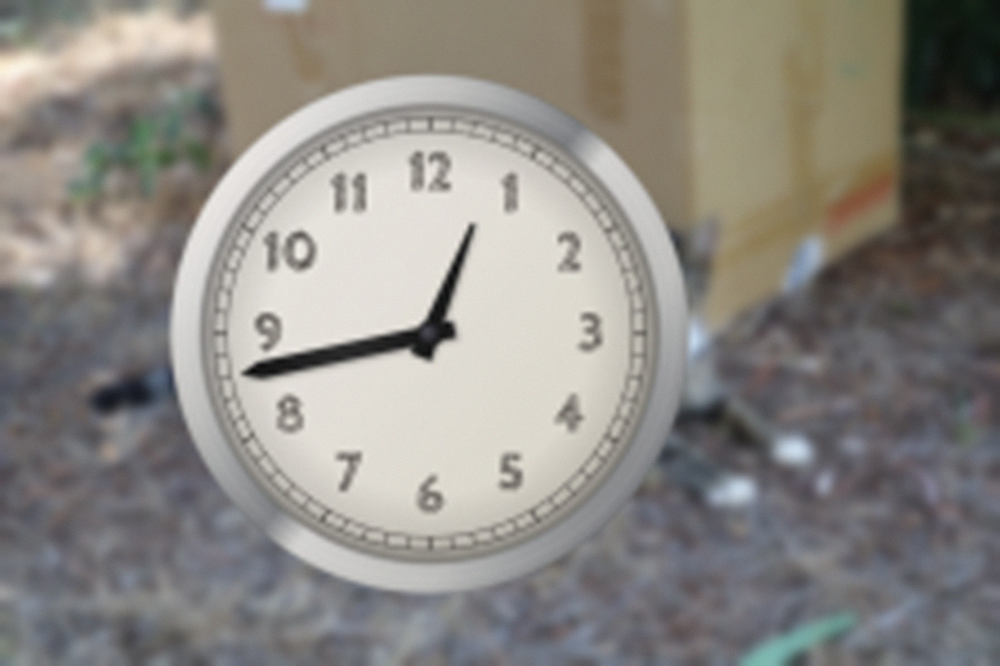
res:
12:43
